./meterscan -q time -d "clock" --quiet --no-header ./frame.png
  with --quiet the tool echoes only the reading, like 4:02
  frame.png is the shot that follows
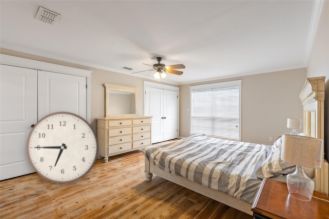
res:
6:45
